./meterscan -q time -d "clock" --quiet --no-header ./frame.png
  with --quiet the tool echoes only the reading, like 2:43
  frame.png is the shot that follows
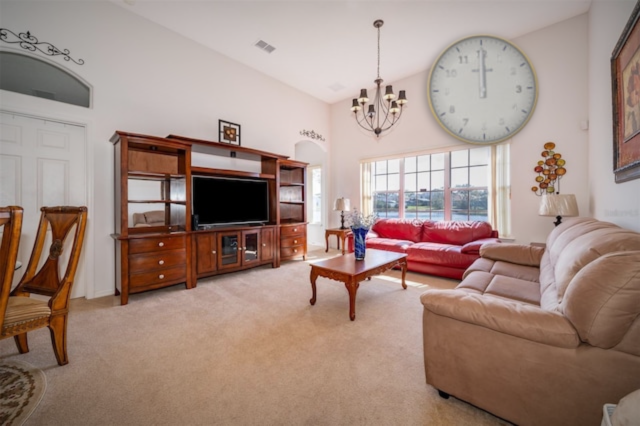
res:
12:00
